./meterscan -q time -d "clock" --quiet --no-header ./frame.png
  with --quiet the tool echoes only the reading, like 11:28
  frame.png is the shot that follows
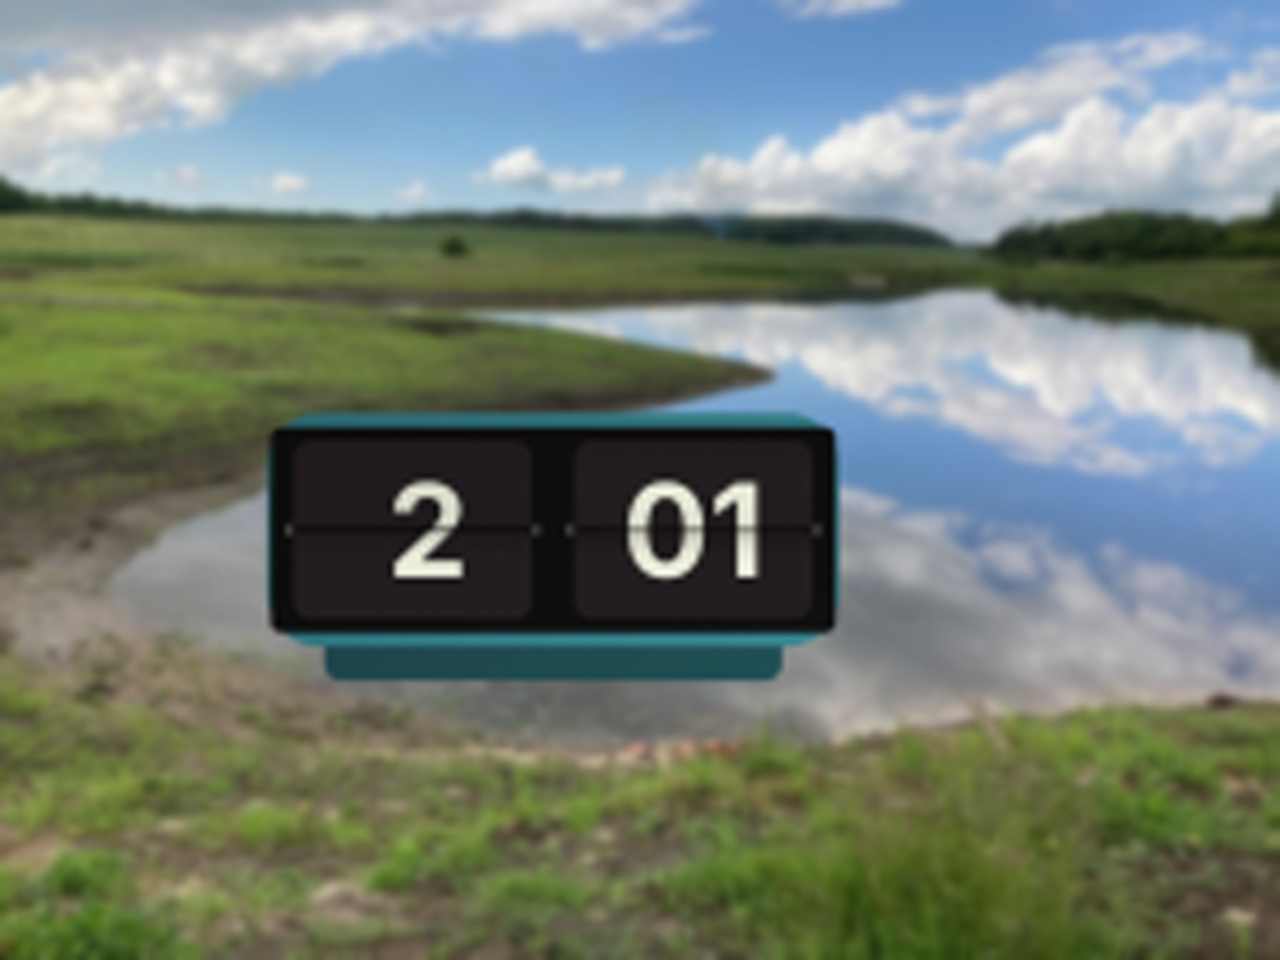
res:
2:01
